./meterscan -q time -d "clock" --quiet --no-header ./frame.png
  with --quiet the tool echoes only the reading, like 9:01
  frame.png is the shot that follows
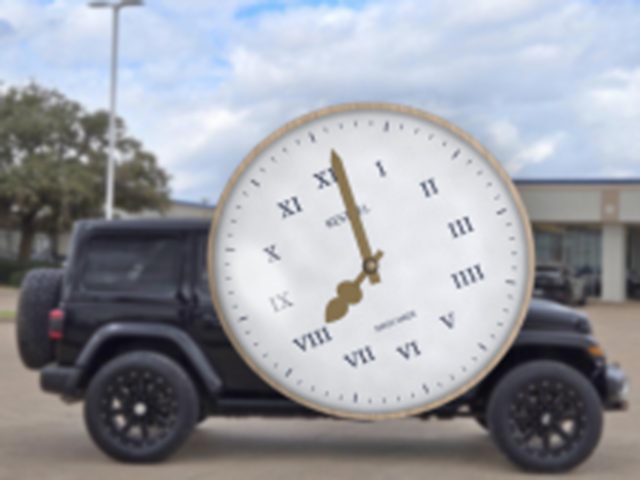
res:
8:01
